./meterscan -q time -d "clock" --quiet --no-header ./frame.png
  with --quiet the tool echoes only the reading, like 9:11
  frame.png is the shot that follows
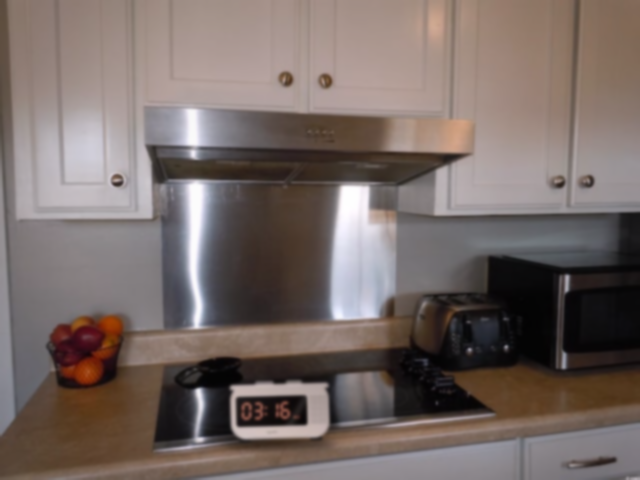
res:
3:16
